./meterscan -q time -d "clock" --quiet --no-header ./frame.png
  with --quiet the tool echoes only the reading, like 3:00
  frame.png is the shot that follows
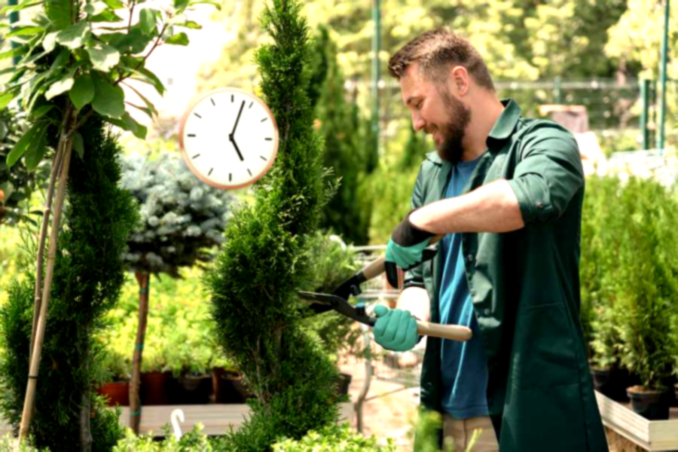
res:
5:03
